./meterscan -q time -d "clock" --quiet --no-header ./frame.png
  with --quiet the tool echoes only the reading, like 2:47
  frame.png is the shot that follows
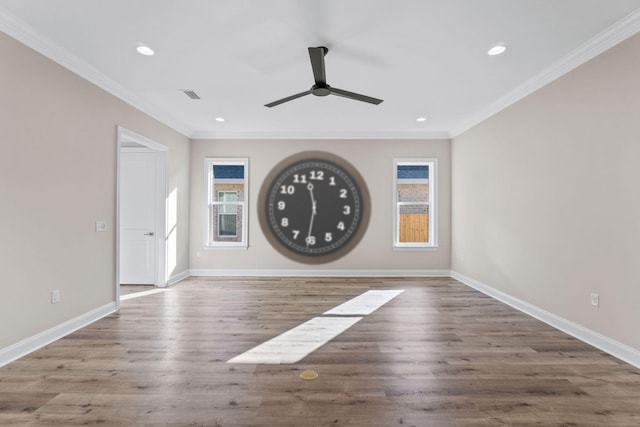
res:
11:31
